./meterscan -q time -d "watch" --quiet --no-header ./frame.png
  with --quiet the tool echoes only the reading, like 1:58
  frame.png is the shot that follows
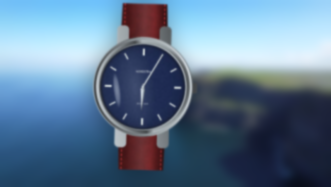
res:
6:05
